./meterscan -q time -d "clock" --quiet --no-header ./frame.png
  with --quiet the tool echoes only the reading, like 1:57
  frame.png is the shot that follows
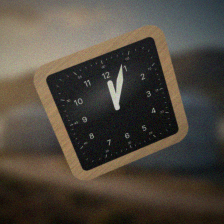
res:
12:04
